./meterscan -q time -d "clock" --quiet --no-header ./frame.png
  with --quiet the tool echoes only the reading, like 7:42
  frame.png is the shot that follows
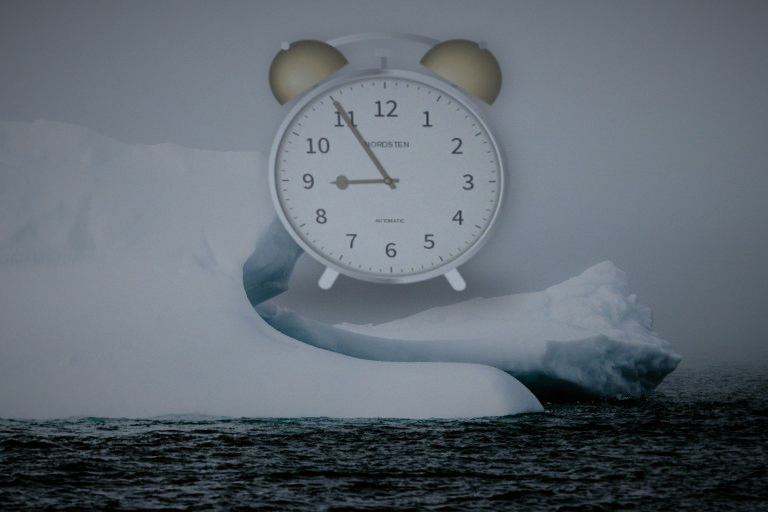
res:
8:55
